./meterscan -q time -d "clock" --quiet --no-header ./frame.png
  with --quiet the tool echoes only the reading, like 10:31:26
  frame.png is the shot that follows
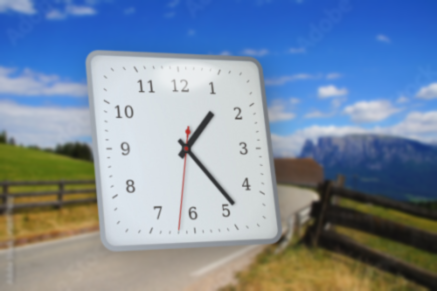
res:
1:23:32
